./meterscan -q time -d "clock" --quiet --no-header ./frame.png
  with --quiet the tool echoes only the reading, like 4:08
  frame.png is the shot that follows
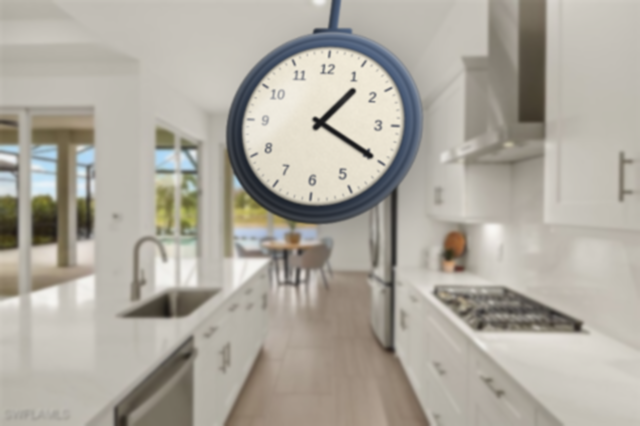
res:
1:20
